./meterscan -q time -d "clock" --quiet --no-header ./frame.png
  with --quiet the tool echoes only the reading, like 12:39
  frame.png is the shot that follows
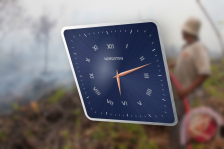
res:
6:12
